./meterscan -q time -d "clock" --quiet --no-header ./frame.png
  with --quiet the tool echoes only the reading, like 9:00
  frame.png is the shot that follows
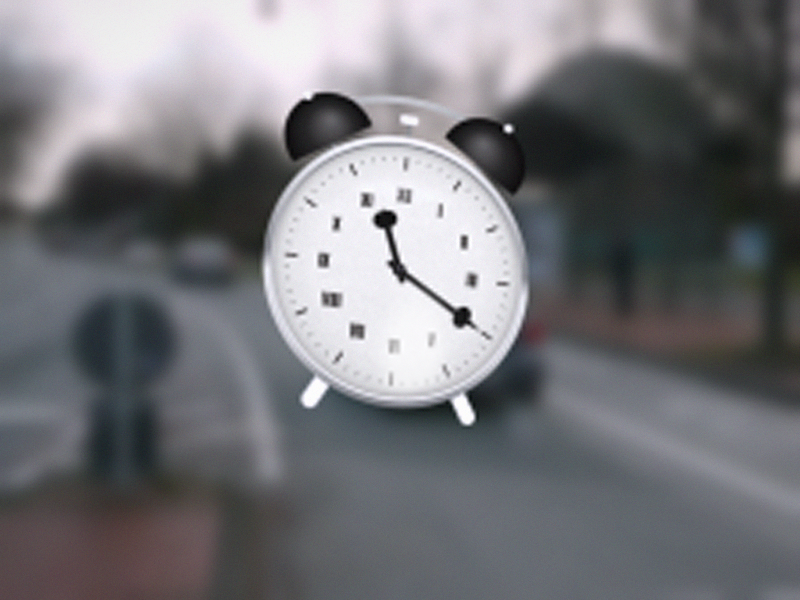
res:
11:20
